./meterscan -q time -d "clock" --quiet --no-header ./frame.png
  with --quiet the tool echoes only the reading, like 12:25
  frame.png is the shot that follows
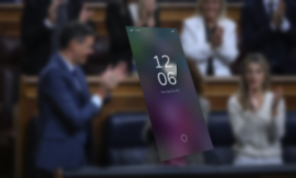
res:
12:06
